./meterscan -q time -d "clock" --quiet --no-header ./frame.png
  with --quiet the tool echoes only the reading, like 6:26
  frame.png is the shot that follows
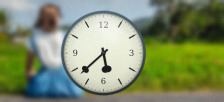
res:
5:38
